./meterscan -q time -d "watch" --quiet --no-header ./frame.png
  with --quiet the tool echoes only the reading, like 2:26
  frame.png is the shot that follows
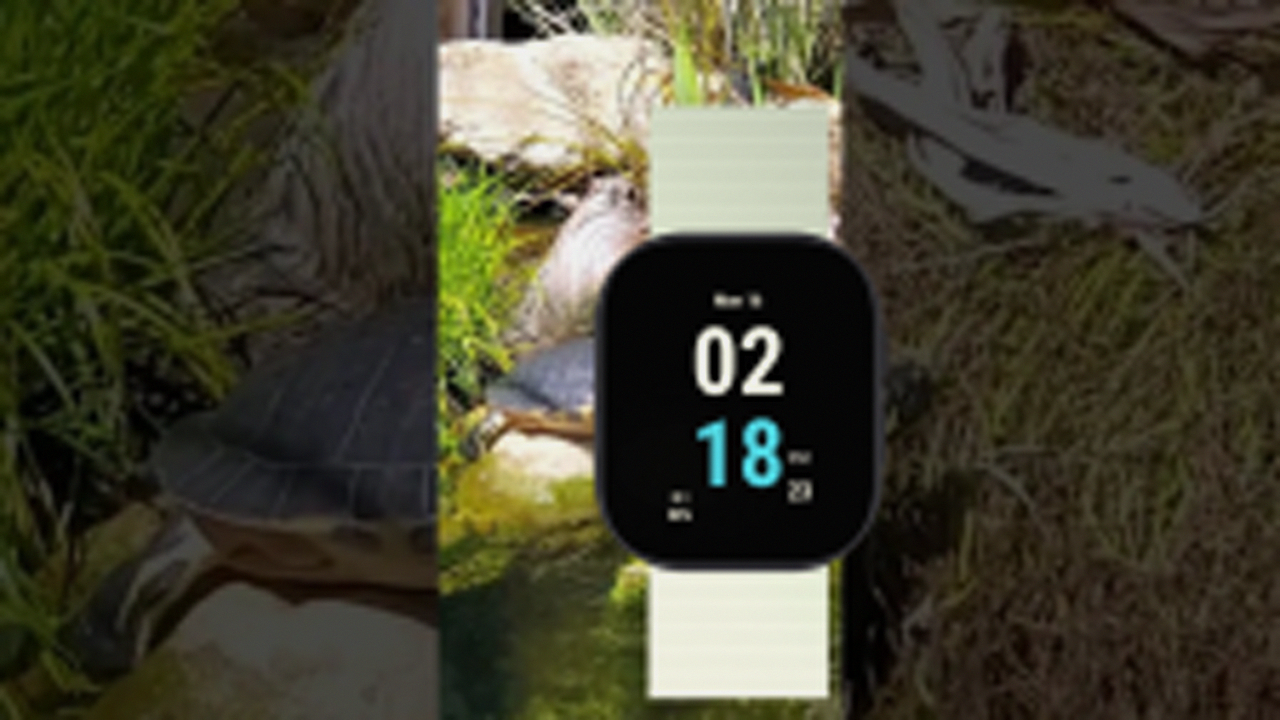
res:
2:18
